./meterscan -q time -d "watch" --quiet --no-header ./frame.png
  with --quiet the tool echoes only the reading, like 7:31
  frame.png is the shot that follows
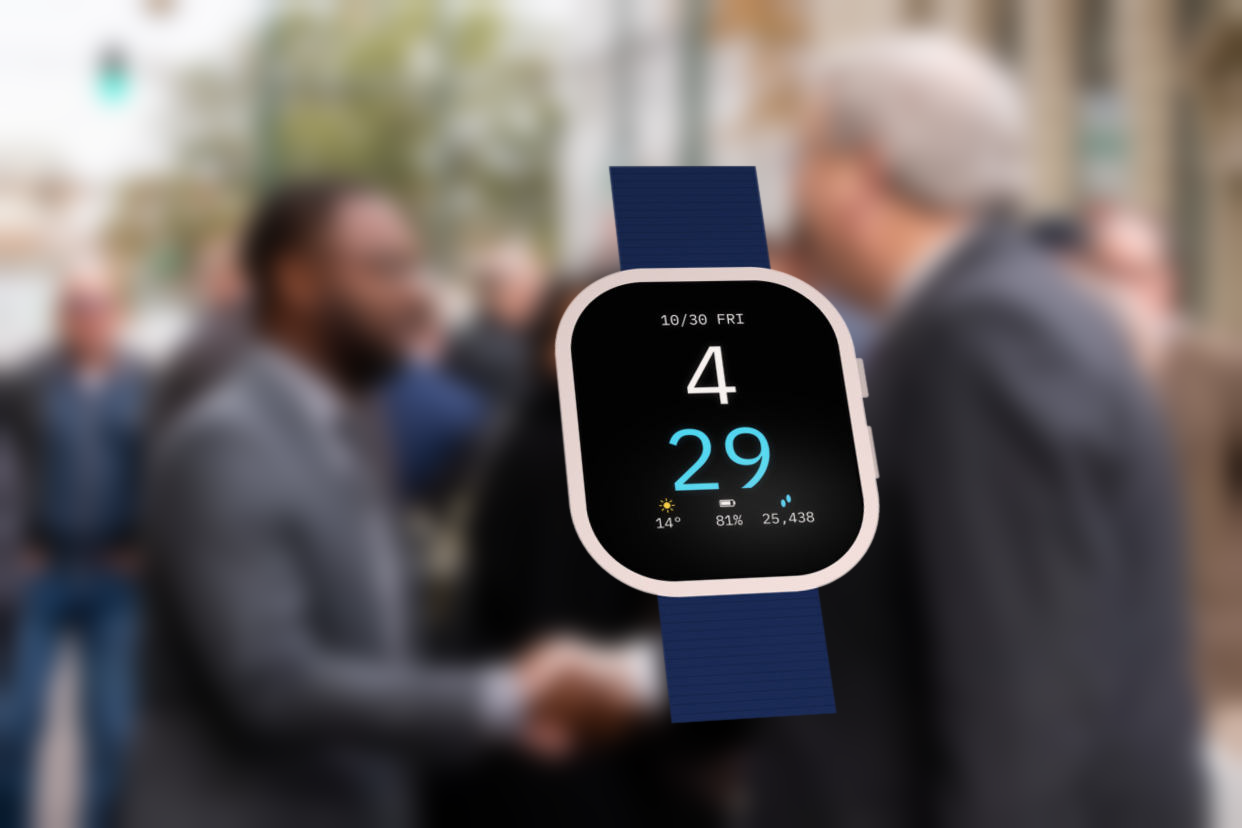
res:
4:29
